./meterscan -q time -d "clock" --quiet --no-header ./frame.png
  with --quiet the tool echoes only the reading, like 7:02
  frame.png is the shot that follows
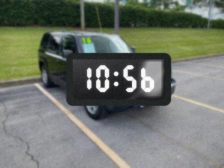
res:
10:56
